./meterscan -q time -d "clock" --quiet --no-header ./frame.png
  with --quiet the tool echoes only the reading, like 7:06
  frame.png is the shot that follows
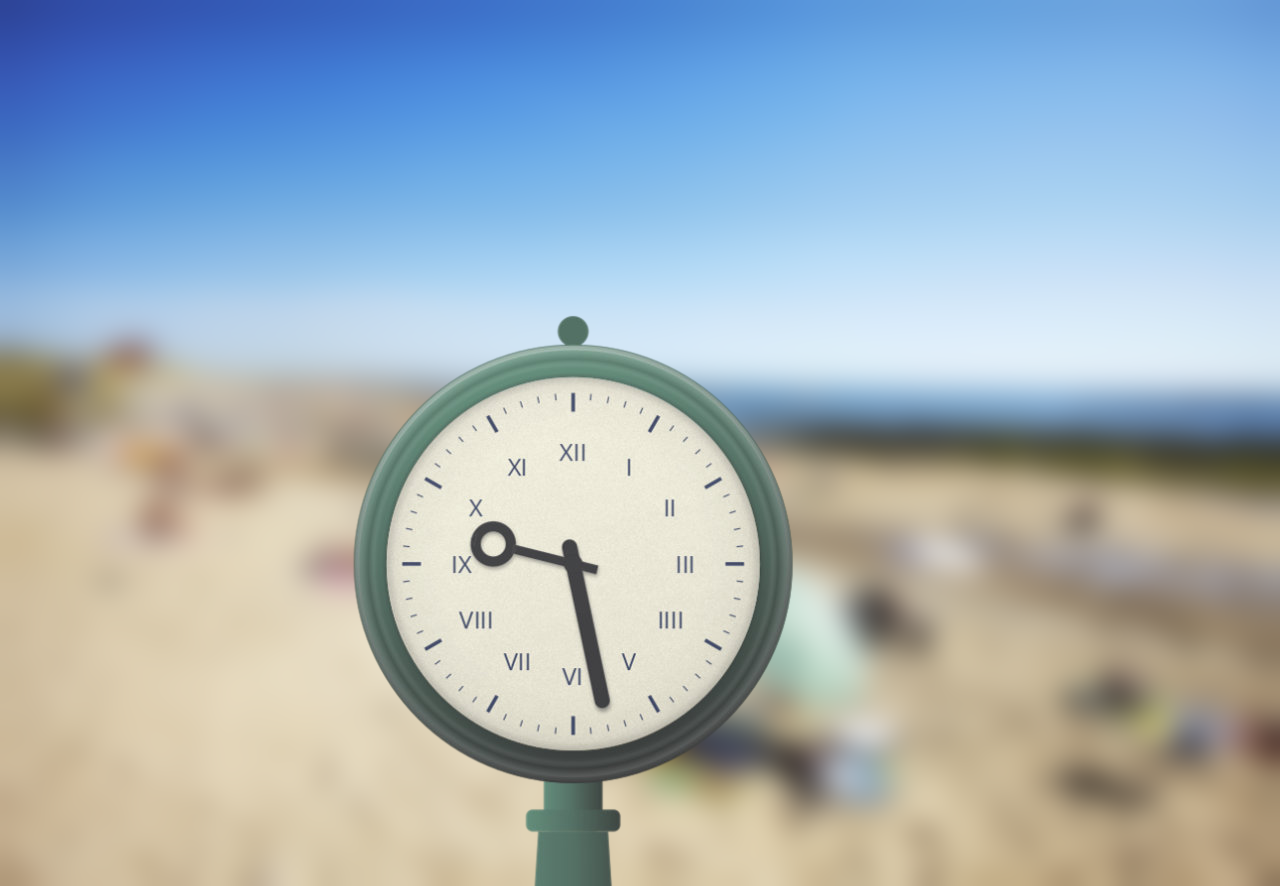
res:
9:28
